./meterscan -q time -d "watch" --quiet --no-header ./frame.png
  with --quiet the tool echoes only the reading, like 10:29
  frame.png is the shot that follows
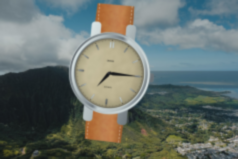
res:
7:15
